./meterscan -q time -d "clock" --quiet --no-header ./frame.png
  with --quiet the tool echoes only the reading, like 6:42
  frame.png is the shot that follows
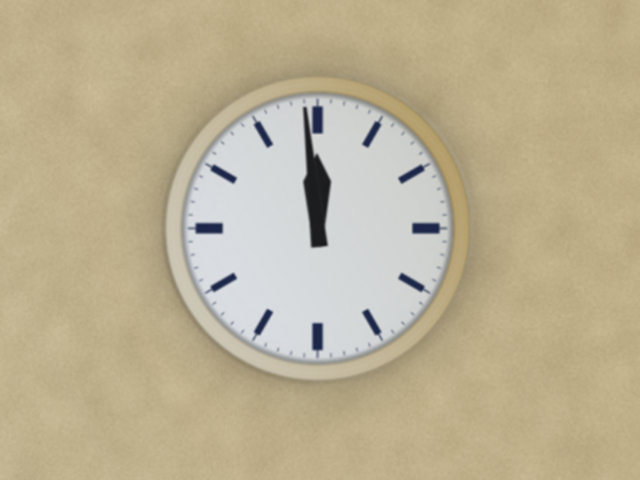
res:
11:59
